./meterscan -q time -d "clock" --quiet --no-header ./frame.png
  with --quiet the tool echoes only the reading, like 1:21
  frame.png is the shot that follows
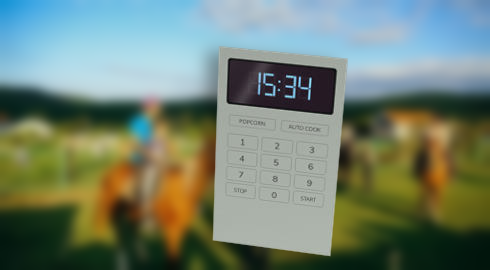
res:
15:34
